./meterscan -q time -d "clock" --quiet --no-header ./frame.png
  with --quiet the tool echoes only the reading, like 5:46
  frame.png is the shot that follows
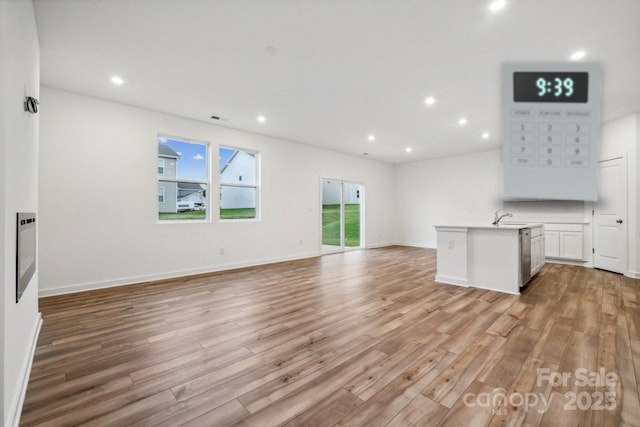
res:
9:39
